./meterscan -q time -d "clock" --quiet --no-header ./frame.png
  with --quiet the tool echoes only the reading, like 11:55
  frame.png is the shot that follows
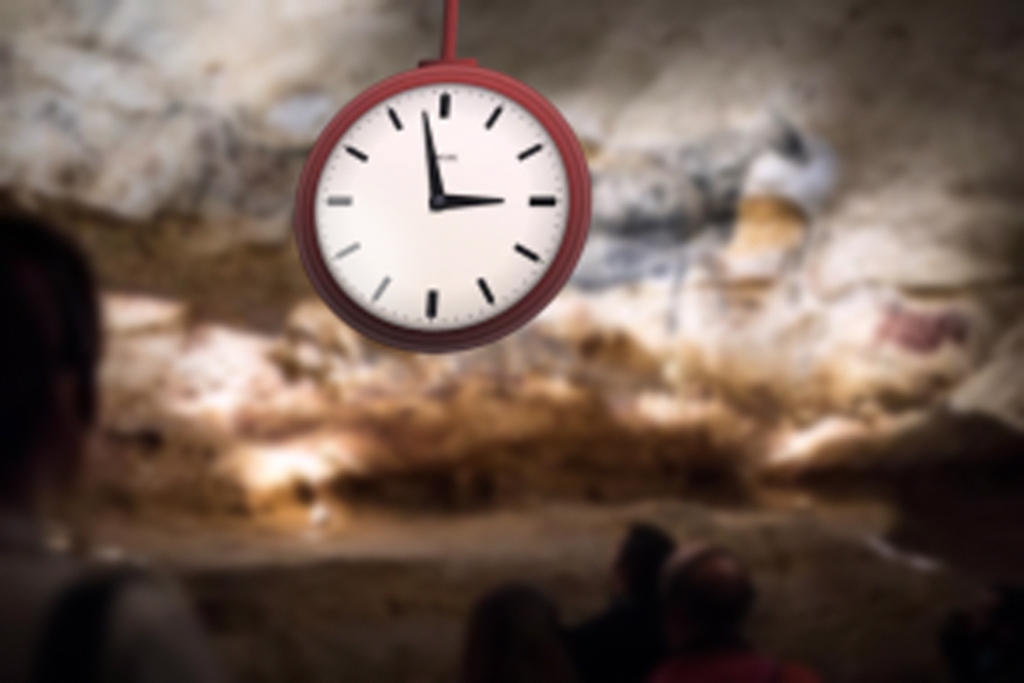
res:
2:58
